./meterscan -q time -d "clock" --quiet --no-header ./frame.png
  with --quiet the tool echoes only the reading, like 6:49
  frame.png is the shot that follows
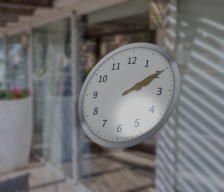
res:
2:10
